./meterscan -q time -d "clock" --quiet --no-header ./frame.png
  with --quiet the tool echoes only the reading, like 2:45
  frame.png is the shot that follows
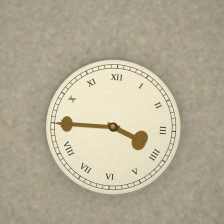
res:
3:45
